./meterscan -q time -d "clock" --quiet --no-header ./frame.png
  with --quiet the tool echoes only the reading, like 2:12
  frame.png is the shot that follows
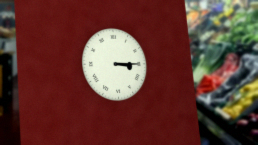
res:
3:15
